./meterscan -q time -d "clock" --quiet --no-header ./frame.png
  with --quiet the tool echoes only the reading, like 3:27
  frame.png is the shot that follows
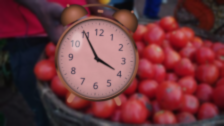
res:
3:55
